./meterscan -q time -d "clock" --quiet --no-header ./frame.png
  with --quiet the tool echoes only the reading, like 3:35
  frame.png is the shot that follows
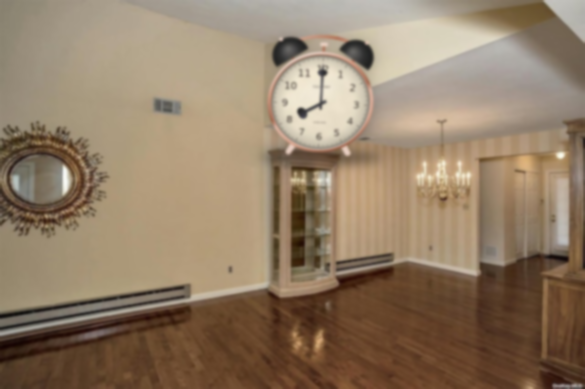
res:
8:00
